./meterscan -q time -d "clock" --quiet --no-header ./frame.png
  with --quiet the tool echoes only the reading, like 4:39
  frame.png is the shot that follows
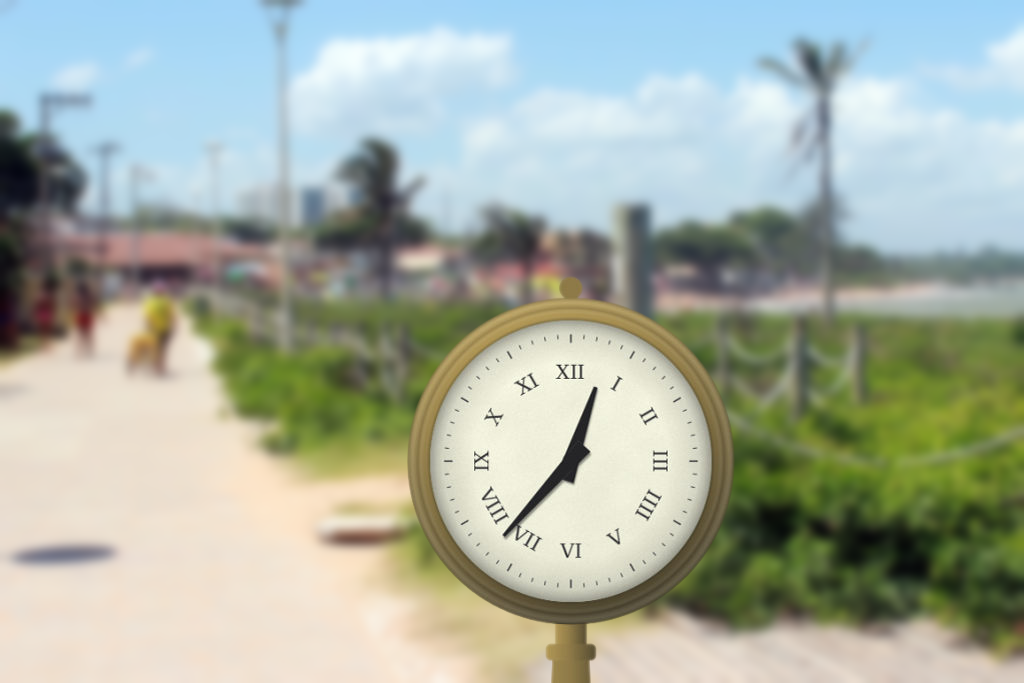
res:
12:37
